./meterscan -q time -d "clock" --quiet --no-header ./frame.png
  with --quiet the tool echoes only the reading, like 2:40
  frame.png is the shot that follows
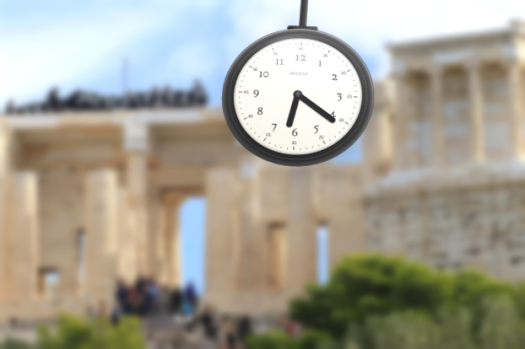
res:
6:21
